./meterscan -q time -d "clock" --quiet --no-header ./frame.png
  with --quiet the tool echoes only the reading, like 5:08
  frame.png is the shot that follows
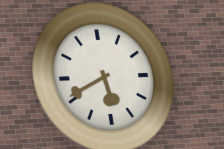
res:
5:41
